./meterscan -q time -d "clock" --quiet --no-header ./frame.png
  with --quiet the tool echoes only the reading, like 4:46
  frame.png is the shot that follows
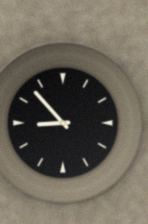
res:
8:53
